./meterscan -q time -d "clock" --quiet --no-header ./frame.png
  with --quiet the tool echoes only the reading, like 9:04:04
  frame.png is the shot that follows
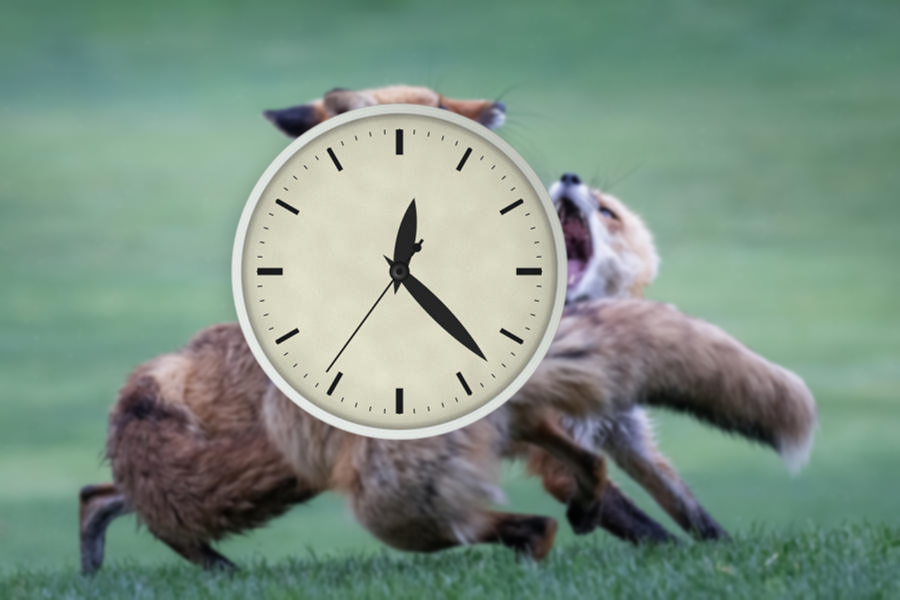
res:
12:22:36
